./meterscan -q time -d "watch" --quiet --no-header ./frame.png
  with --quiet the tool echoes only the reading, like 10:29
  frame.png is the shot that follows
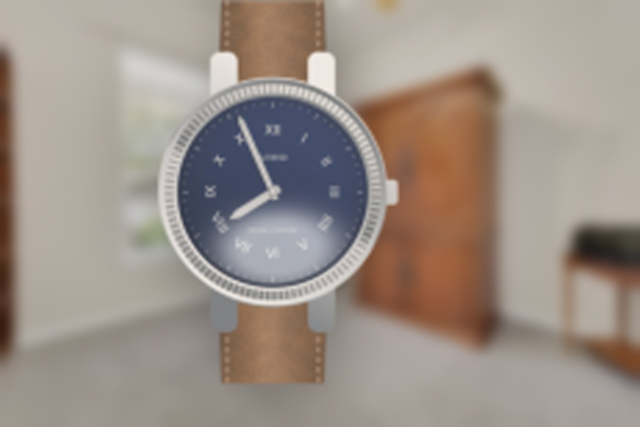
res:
7:56
